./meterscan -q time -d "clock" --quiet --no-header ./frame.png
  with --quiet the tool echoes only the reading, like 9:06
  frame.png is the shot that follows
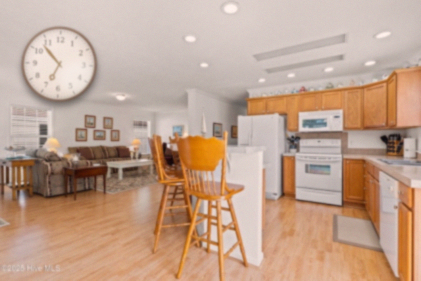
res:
6:53
